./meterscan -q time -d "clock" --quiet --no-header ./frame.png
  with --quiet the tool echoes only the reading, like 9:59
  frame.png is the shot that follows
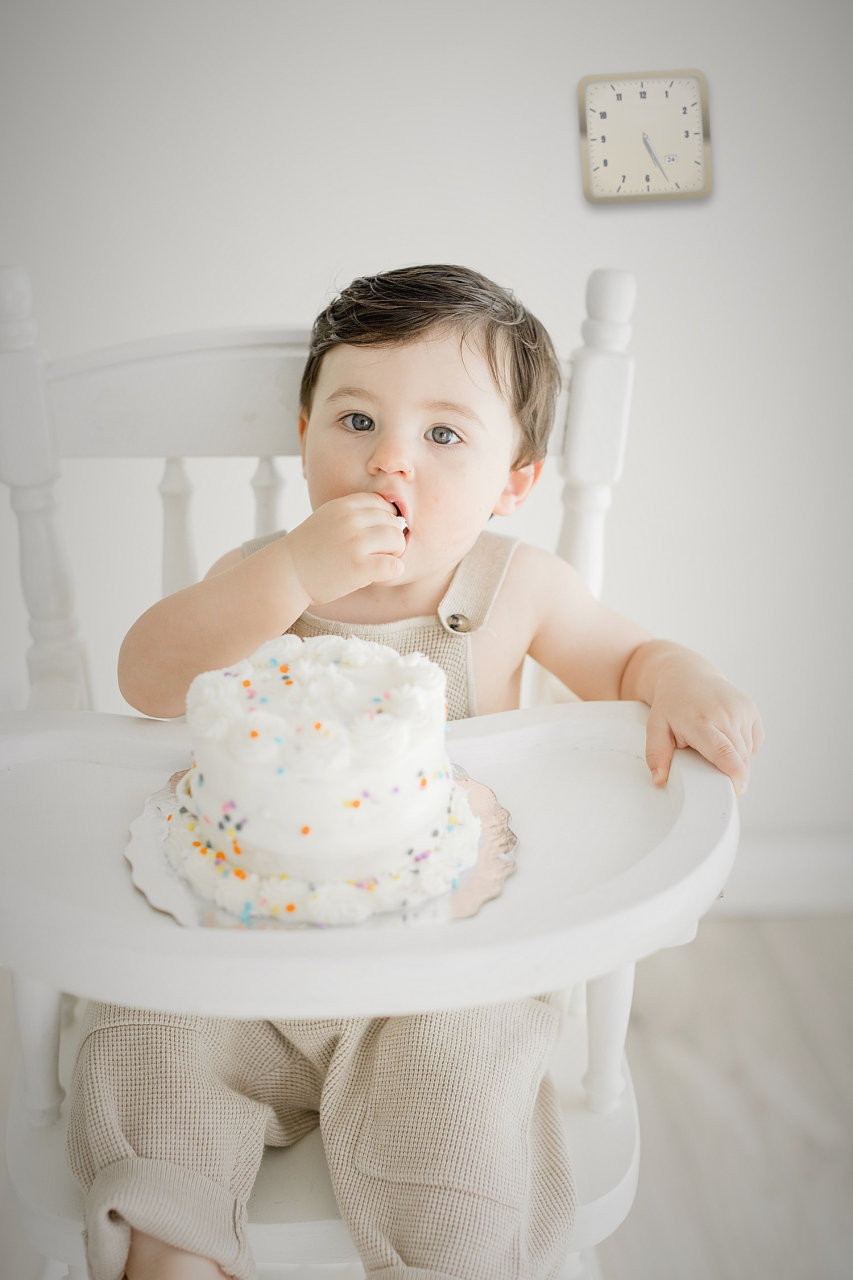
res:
5:26
